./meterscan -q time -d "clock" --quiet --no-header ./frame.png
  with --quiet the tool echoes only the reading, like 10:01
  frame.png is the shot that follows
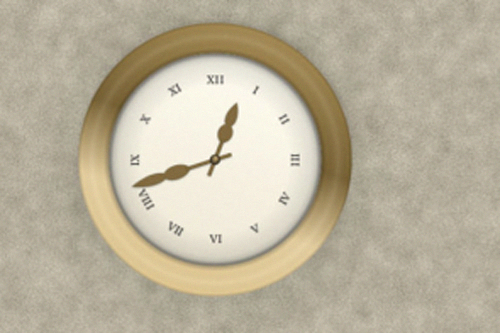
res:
12:42
